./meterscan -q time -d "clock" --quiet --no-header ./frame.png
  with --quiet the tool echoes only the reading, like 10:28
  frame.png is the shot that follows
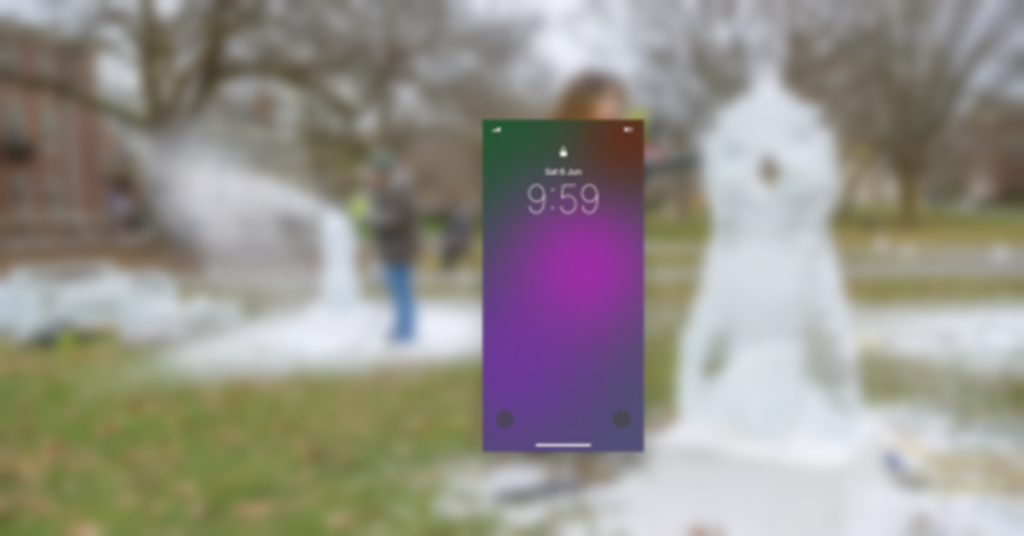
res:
9:59
